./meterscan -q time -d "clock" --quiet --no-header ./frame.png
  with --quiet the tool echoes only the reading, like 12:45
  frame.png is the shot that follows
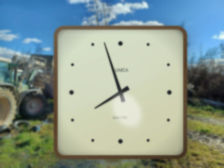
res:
7:57
